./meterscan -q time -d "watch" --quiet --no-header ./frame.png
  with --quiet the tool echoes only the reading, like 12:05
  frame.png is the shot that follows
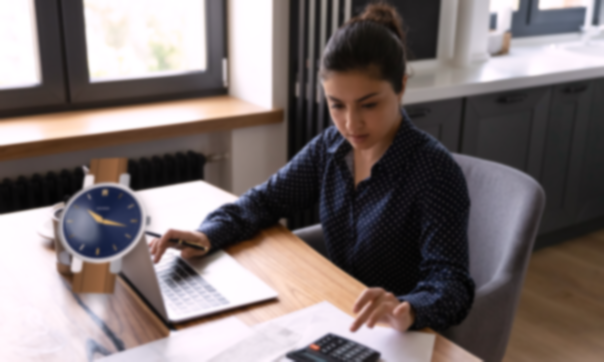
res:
10:17
